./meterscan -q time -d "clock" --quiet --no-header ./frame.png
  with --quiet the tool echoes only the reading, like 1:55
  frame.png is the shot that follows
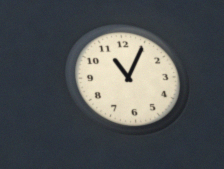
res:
11:05
